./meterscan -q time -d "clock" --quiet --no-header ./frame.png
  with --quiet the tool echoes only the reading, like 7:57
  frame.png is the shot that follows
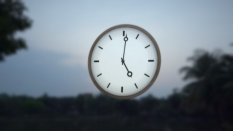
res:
5:01
